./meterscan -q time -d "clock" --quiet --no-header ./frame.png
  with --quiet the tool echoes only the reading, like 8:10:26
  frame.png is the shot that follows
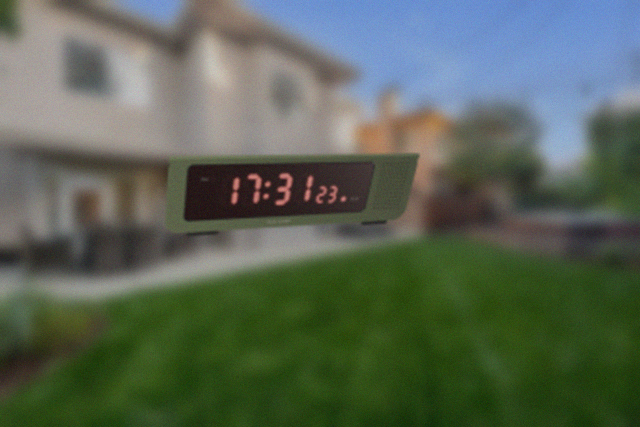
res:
17:31:23
